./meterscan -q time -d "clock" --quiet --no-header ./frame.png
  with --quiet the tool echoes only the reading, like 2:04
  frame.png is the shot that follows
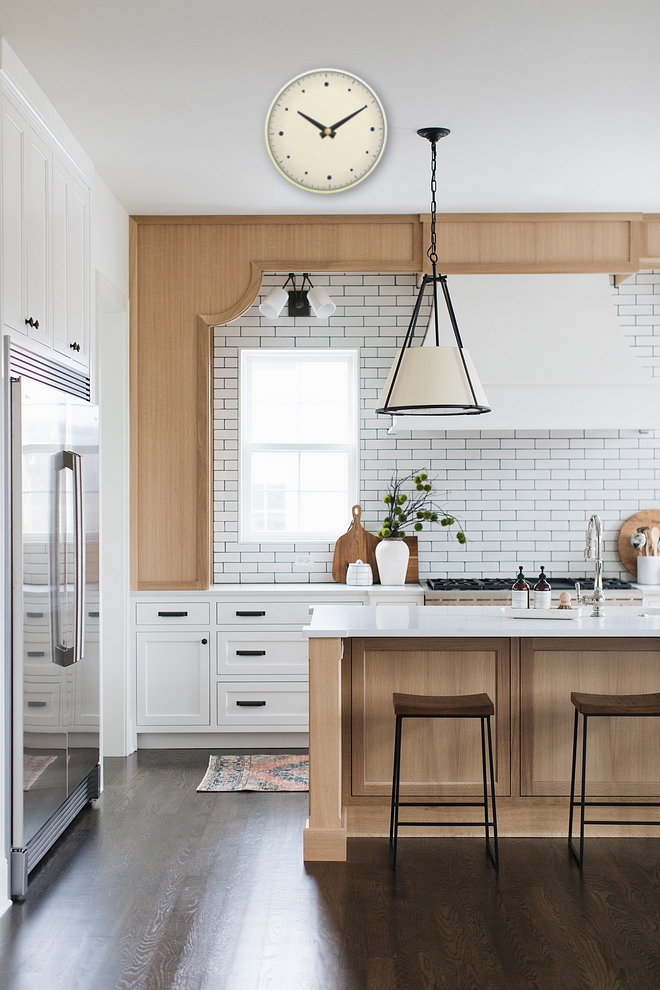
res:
10:10
